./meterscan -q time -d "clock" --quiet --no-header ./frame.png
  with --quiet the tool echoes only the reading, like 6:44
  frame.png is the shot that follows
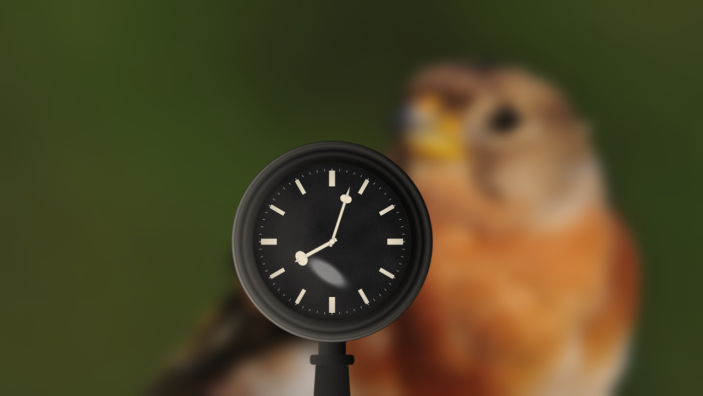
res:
8:03
